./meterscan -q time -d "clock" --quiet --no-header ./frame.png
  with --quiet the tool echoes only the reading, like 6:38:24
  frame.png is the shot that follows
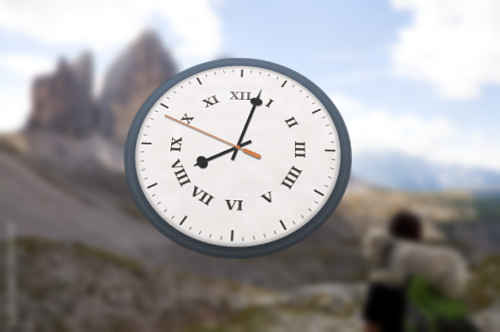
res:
8:02:49
